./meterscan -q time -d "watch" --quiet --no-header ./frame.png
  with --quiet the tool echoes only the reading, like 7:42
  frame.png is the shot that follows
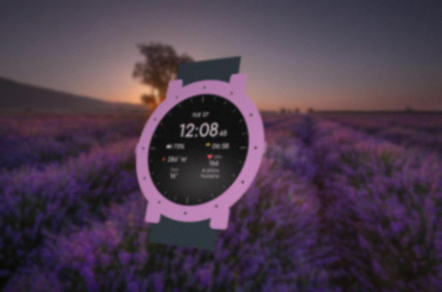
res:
12:08
